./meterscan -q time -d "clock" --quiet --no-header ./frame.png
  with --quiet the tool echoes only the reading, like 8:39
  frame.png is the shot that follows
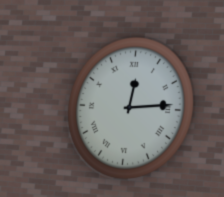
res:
12:14
